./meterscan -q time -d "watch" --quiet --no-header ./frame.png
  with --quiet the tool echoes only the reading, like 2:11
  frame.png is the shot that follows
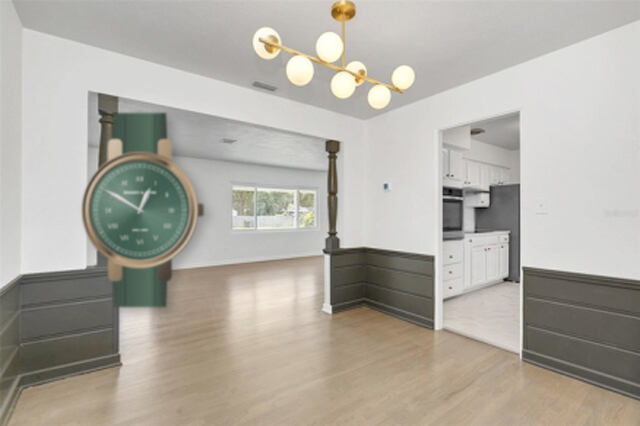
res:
12:50
